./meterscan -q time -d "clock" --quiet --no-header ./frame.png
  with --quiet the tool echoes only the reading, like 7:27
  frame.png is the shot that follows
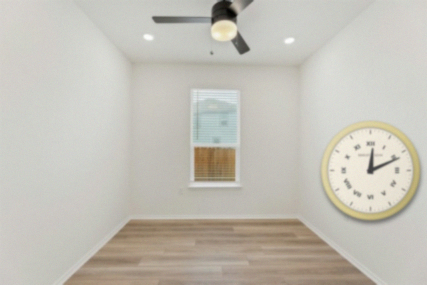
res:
12:11
